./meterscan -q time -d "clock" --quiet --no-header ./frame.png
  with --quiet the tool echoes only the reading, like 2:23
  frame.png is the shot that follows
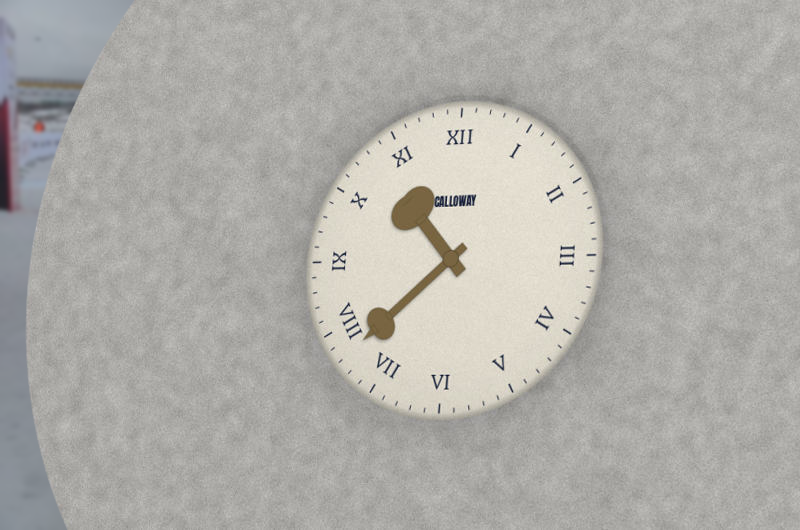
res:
10:38
